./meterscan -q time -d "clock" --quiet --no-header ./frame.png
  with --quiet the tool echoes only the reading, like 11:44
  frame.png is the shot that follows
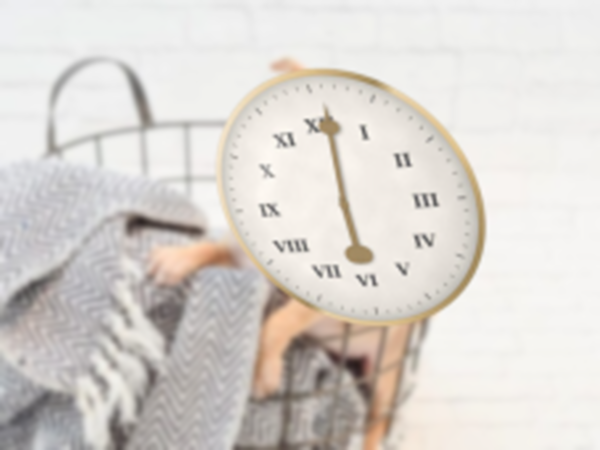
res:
6:01
